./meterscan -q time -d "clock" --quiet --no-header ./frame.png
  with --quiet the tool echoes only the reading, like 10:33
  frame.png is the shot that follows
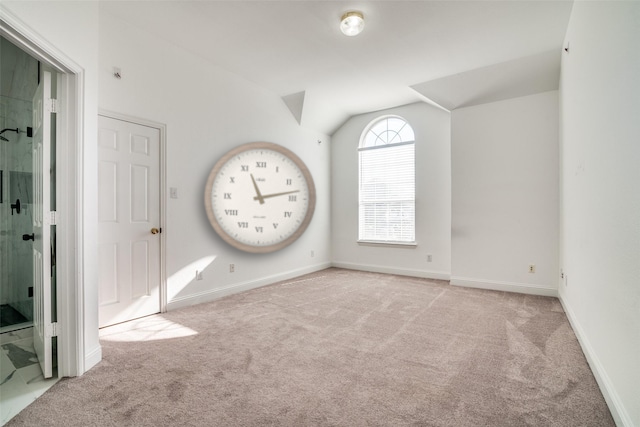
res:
11:13
